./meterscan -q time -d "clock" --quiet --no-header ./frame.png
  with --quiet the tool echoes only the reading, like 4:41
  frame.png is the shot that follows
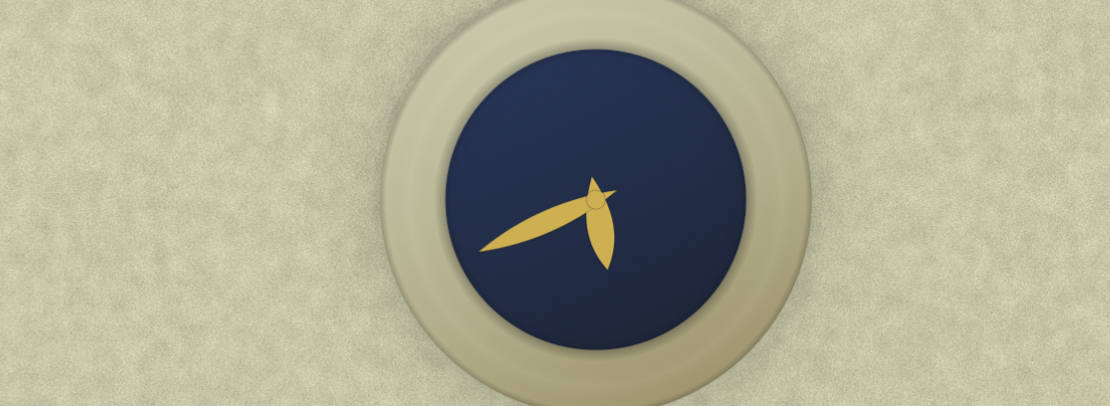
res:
5:41
